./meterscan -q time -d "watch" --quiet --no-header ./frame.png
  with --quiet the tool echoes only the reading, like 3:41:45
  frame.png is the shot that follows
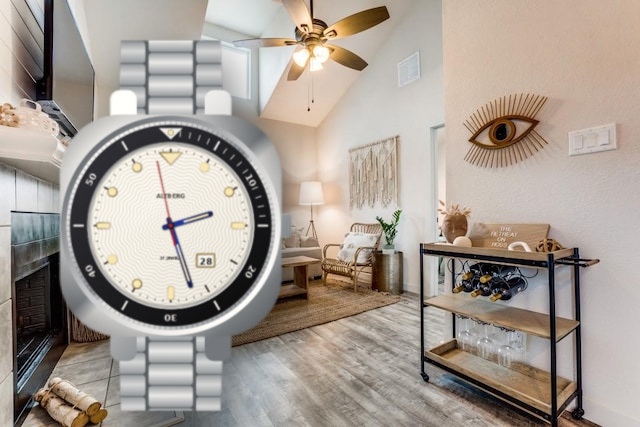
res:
2:26:58
